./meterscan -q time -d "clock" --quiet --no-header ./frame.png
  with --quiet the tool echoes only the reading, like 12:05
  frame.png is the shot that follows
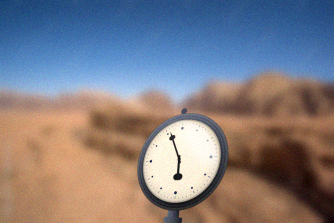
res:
5:56
